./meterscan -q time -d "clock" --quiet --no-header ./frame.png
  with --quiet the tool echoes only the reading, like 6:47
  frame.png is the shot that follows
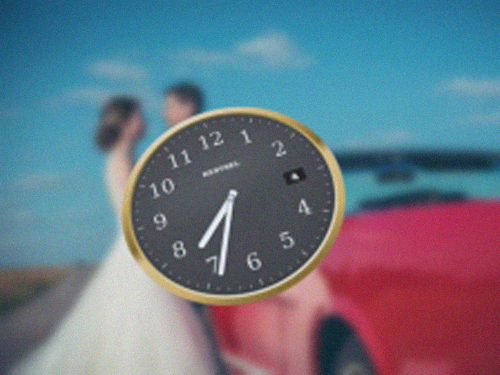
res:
7:34
